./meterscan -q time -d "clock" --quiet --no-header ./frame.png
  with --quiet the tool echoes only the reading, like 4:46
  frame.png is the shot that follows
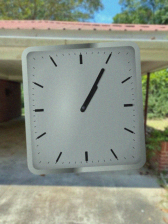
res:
1:05
